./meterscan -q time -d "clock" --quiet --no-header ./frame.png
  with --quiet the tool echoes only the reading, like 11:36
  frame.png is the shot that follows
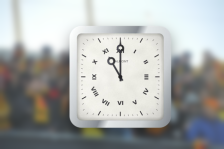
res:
11:00
